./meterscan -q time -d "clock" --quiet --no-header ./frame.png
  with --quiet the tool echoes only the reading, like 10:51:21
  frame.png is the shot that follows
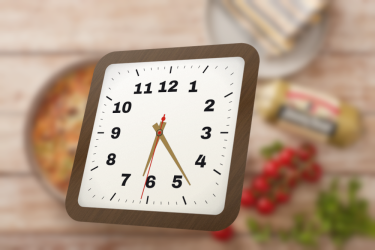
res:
6:23:31
